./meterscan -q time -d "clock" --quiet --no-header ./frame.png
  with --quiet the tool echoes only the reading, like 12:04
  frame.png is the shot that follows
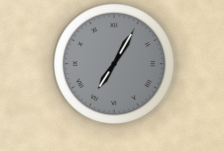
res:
7:05
